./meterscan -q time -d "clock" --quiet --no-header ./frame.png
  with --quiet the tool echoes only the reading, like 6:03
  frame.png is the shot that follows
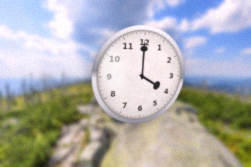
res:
4:00
